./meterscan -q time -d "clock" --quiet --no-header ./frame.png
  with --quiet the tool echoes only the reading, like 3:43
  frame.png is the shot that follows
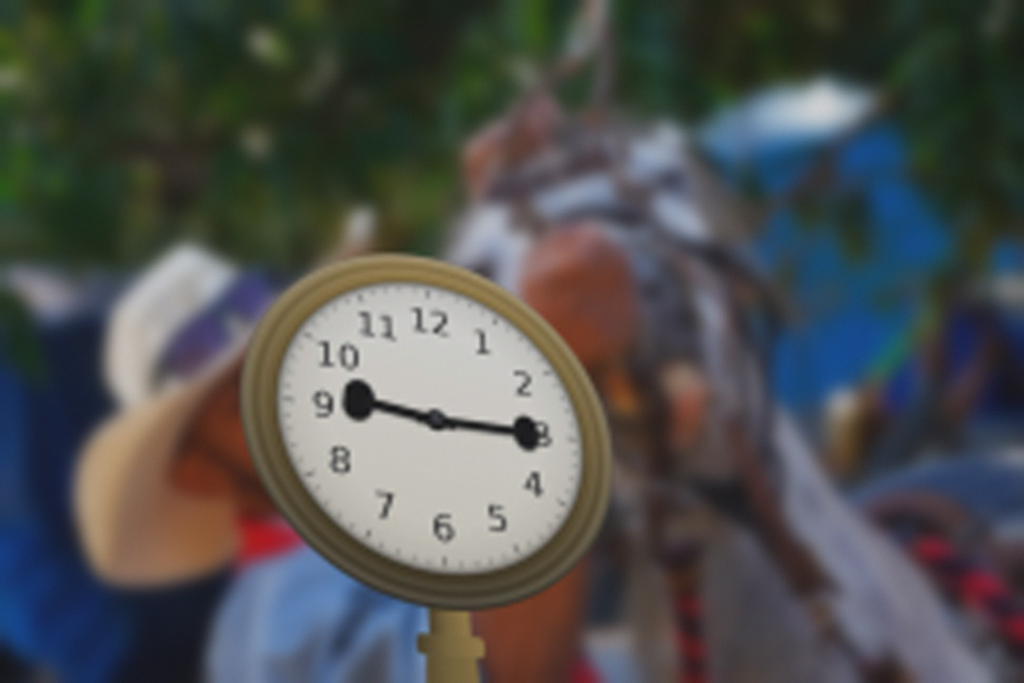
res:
9:15
